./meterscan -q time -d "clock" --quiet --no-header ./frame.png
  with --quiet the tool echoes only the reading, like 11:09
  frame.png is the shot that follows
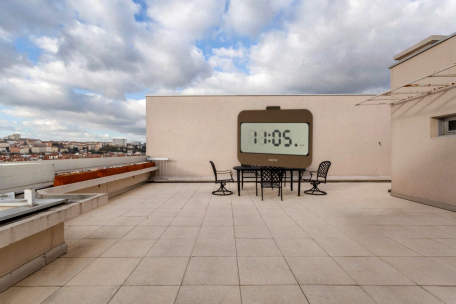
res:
11:05
